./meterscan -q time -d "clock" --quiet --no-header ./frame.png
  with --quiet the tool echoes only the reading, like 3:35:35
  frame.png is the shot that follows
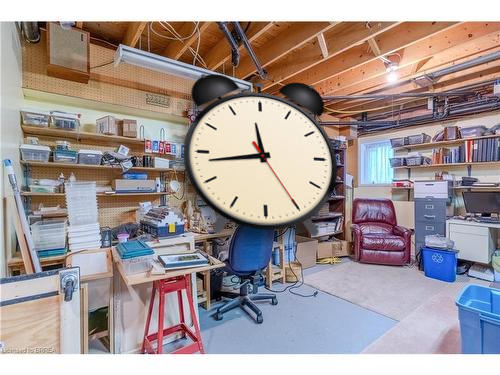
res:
11:43:25
